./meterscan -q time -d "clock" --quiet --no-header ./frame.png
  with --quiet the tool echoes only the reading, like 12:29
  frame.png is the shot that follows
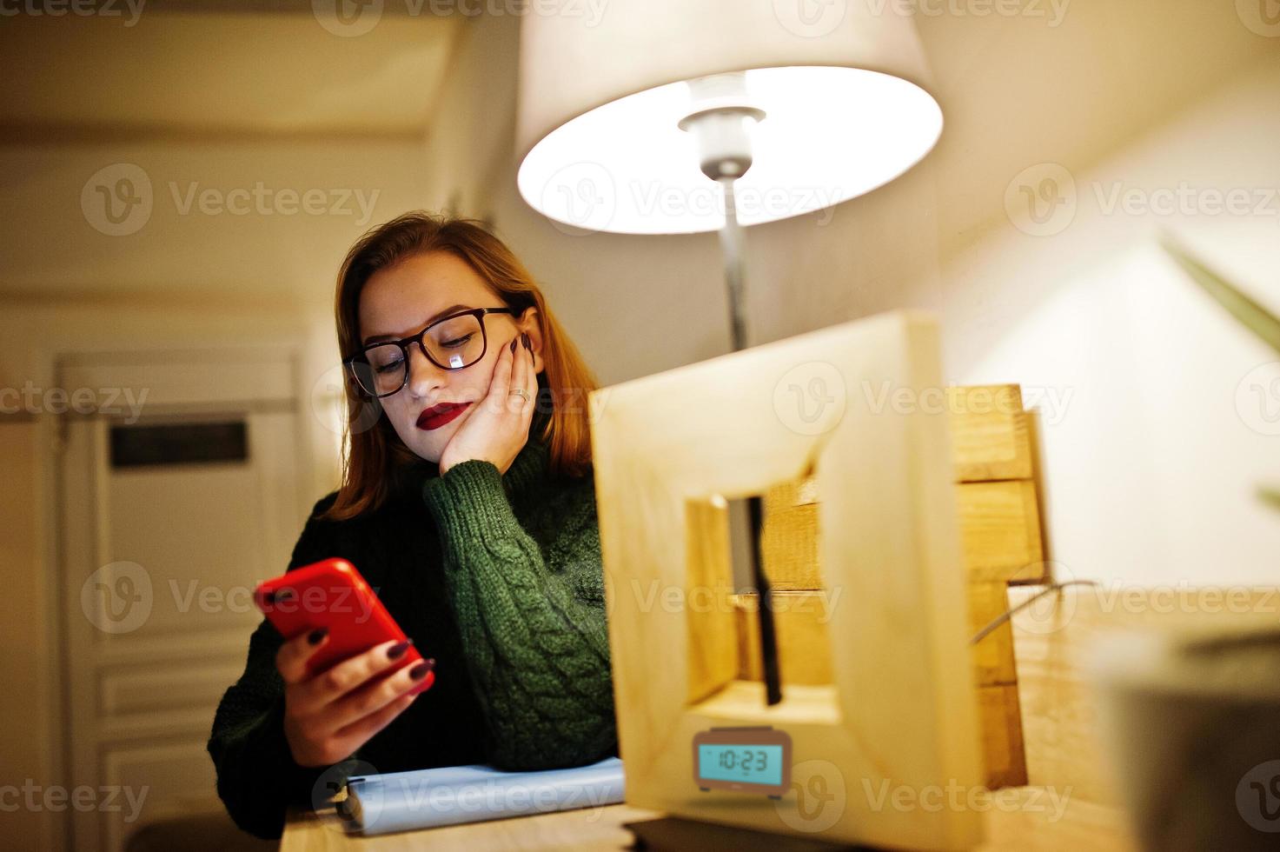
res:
10:23
